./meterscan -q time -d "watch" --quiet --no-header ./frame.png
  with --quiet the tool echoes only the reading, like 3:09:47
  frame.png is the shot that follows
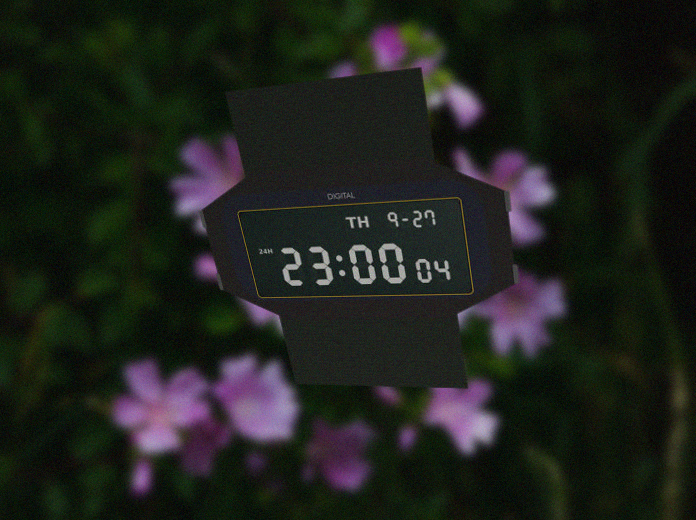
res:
23:00:04
